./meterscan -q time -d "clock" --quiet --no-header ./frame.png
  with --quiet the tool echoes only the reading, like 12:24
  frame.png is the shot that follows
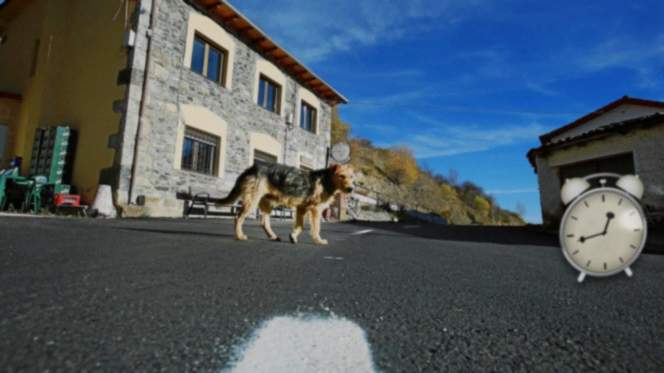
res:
12:43
